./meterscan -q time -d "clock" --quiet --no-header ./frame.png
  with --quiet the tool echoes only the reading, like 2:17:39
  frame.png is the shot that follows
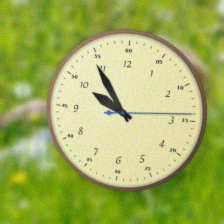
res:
9:54:14
